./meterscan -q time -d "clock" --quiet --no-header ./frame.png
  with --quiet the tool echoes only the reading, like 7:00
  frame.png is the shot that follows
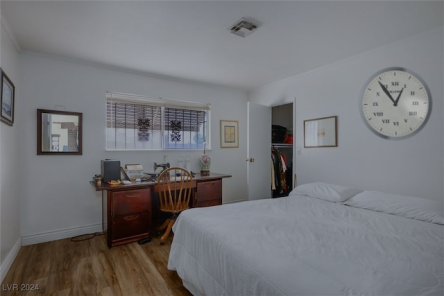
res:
12:54
